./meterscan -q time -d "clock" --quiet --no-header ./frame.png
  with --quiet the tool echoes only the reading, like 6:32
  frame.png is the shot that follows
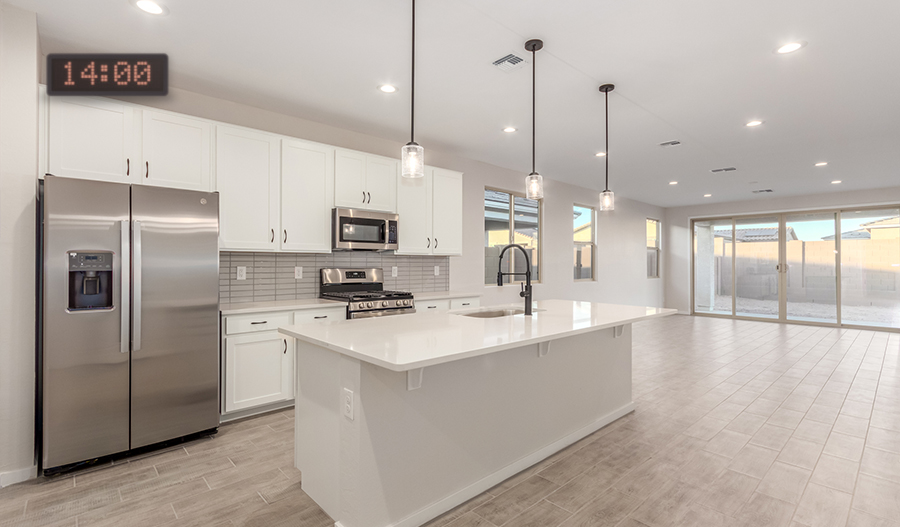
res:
14:00
